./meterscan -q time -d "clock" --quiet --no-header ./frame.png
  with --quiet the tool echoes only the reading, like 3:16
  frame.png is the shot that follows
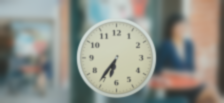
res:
6:36
